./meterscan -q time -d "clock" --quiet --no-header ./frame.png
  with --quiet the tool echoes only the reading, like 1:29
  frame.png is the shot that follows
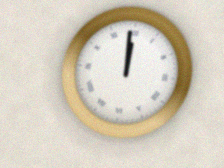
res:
11:59
